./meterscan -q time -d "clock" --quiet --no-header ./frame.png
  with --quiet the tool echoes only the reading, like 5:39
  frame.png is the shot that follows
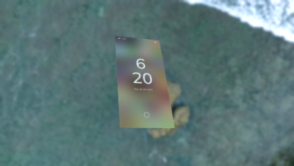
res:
6:20
